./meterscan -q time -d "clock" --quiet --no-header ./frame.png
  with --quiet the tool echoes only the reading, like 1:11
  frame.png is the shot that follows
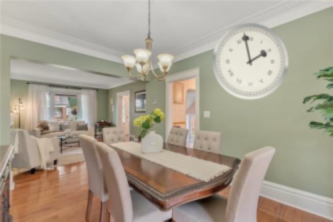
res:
1:58
